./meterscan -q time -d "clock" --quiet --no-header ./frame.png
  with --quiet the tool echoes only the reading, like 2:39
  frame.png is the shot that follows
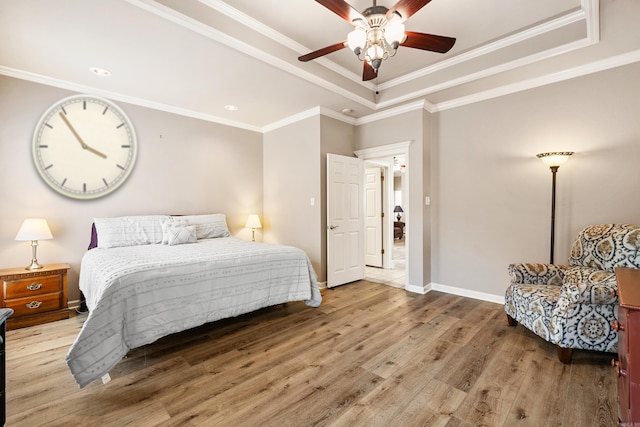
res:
3:54
